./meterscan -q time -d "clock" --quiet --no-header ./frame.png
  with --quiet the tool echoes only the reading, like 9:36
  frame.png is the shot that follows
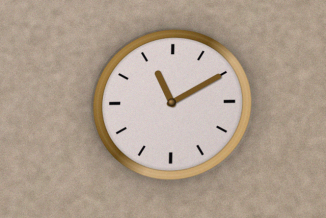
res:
11:10
